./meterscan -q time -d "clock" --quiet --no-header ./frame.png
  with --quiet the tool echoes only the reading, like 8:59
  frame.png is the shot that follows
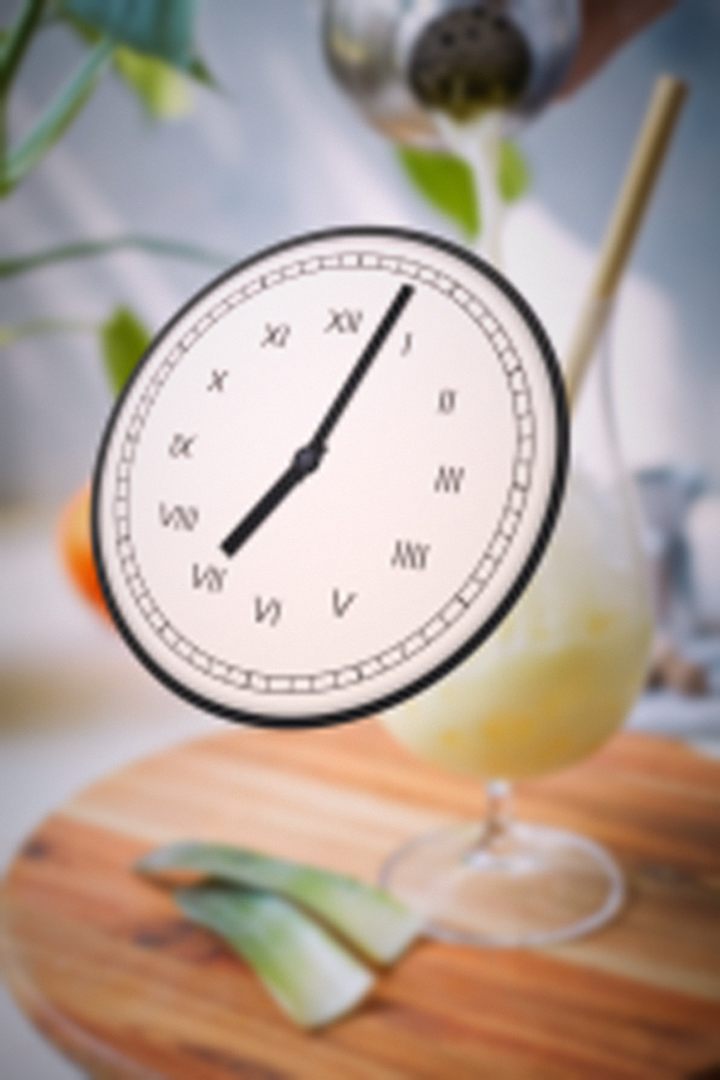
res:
7:03
